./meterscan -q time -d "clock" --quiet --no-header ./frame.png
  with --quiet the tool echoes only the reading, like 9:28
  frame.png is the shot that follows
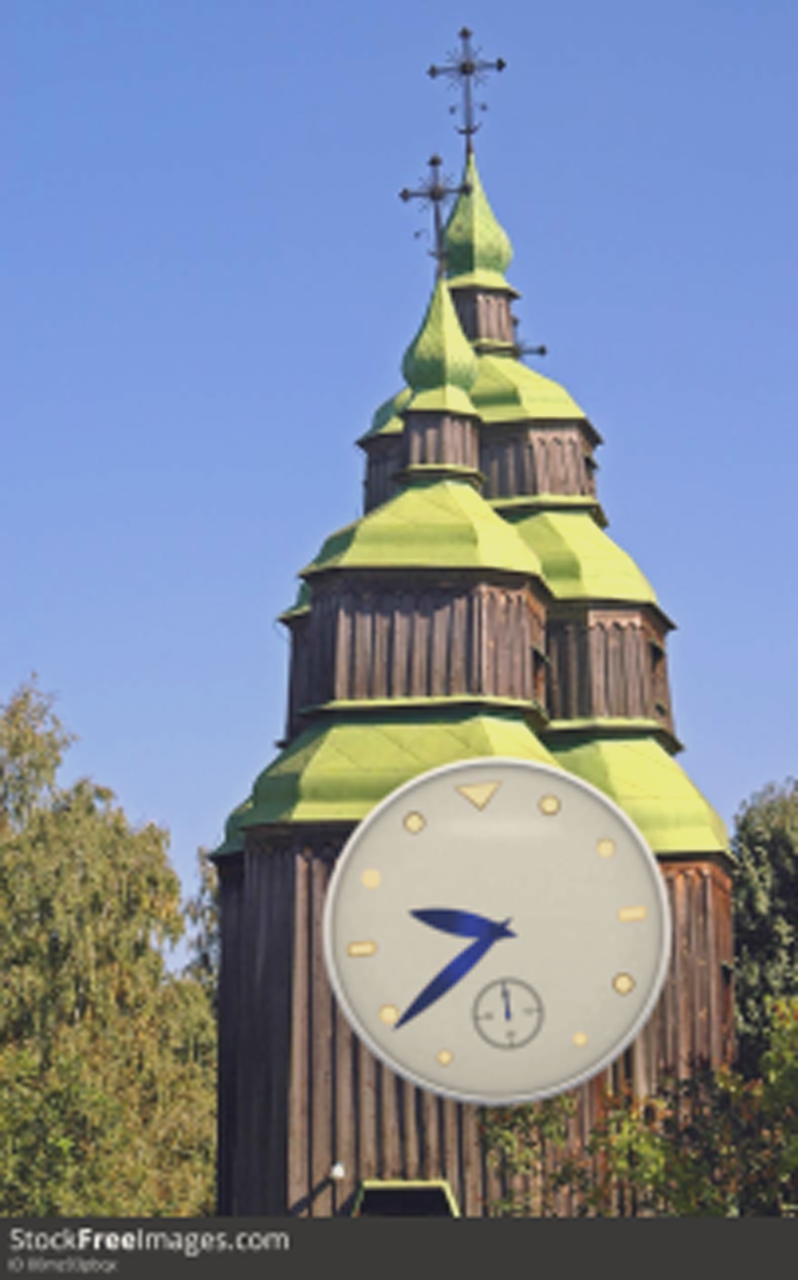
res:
9:39
